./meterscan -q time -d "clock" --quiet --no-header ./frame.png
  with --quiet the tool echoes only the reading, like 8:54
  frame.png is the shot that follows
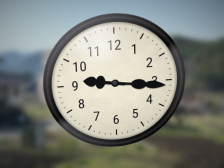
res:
9:16
